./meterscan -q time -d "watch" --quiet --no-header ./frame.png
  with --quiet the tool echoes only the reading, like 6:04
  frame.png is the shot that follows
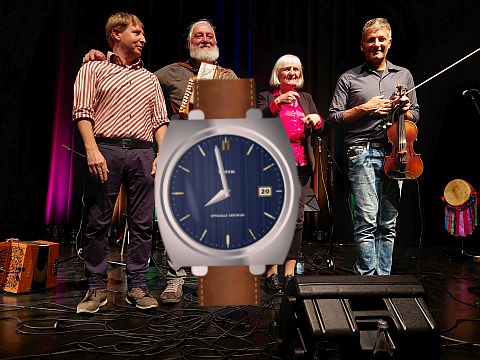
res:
7:58
